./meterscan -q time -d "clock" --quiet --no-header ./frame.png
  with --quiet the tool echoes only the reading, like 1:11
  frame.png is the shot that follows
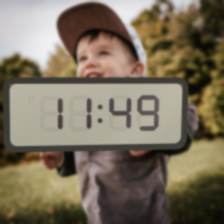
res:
11:49
